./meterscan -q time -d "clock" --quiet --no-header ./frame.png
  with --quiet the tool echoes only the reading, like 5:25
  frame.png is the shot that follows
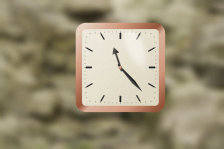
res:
11:23
